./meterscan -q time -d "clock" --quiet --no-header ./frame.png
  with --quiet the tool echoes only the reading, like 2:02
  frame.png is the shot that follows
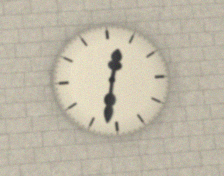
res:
12:32
